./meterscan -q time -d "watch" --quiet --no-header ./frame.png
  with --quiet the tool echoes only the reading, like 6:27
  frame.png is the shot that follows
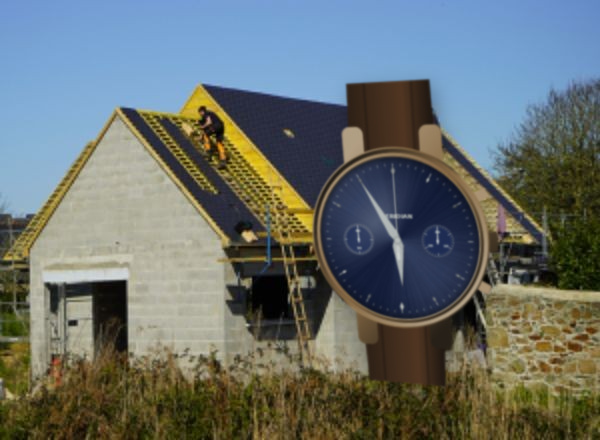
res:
5:55
